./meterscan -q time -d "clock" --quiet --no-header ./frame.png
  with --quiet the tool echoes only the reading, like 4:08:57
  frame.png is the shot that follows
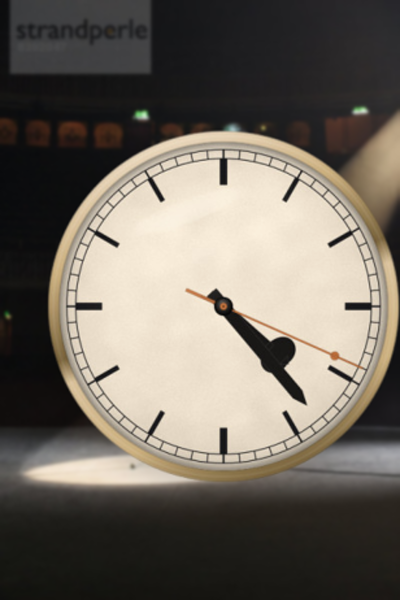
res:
4:23:19
